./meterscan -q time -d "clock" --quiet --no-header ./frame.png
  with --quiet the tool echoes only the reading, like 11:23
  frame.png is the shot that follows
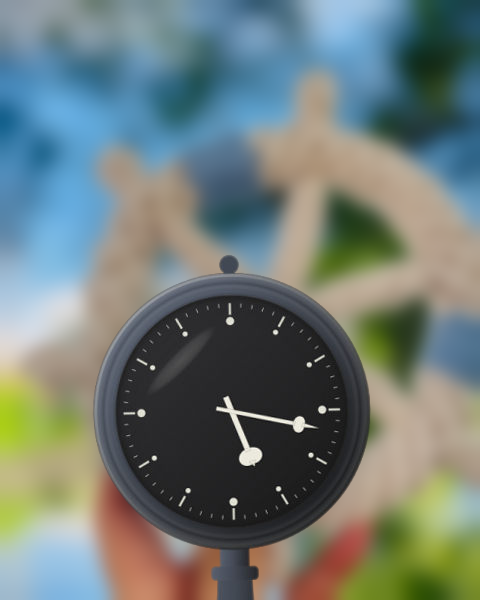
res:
5:17
